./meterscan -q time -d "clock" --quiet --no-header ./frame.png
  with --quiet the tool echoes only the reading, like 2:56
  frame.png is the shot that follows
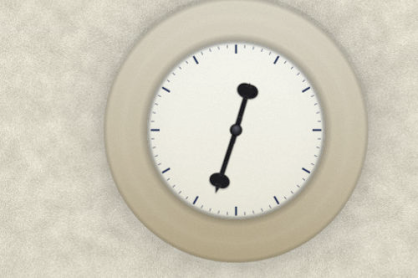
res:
12:33
